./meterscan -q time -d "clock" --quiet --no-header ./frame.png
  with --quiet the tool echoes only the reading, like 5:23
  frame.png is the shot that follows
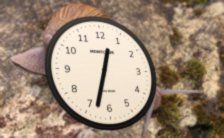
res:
12:33
